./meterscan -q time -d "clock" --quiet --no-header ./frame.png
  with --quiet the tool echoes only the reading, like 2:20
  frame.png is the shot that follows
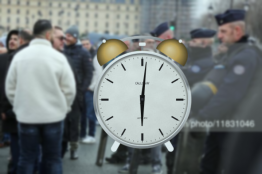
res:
6:01
